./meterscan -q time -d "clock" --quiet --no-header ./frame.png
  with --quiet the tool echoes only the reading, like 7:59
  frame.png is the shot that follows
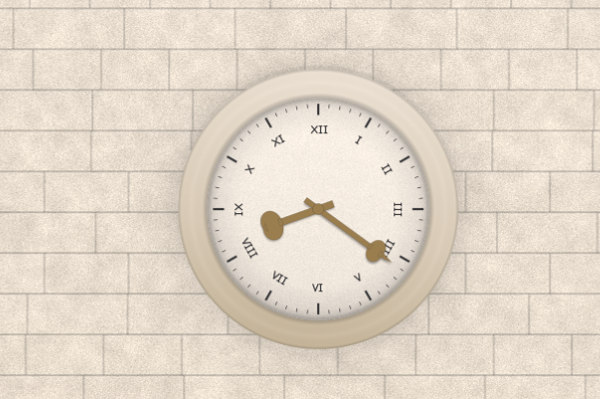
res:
8:21
